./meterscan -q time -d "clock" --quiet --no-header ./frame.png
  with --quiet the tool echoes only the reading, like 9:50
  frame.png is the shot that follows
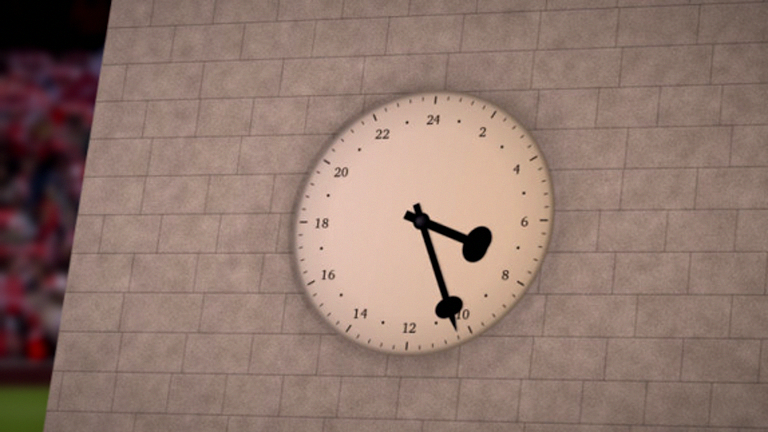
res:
7:26
